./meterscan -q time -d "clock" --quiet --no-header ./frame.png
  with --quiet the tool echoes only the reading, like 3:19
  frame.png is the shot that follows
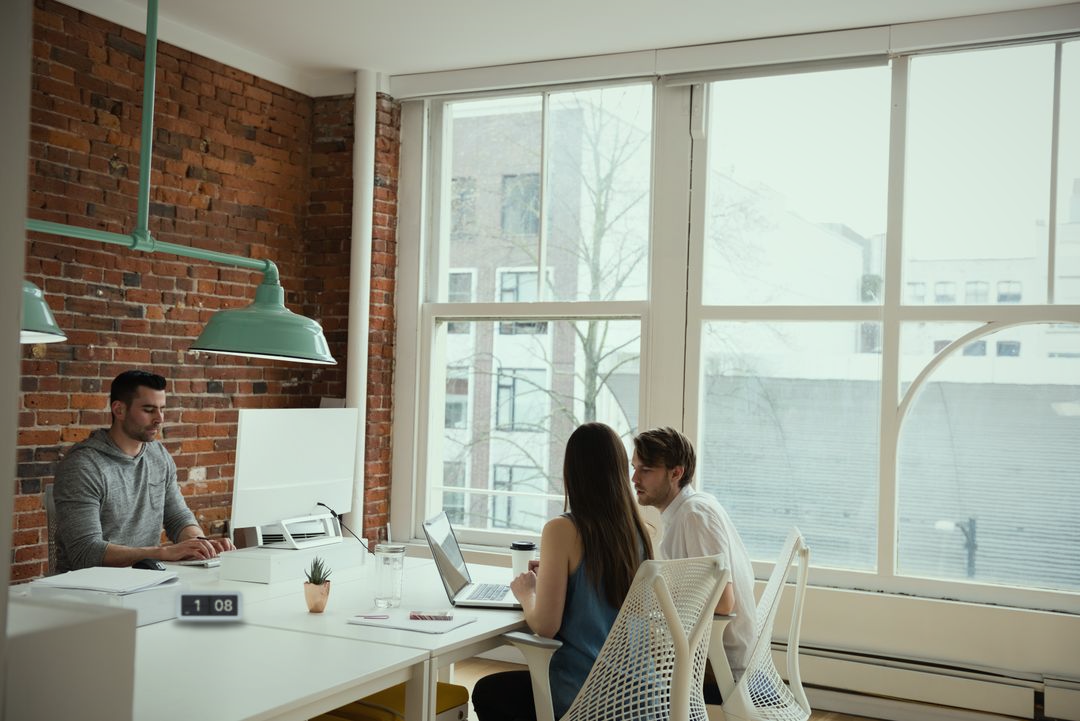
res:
1:08
